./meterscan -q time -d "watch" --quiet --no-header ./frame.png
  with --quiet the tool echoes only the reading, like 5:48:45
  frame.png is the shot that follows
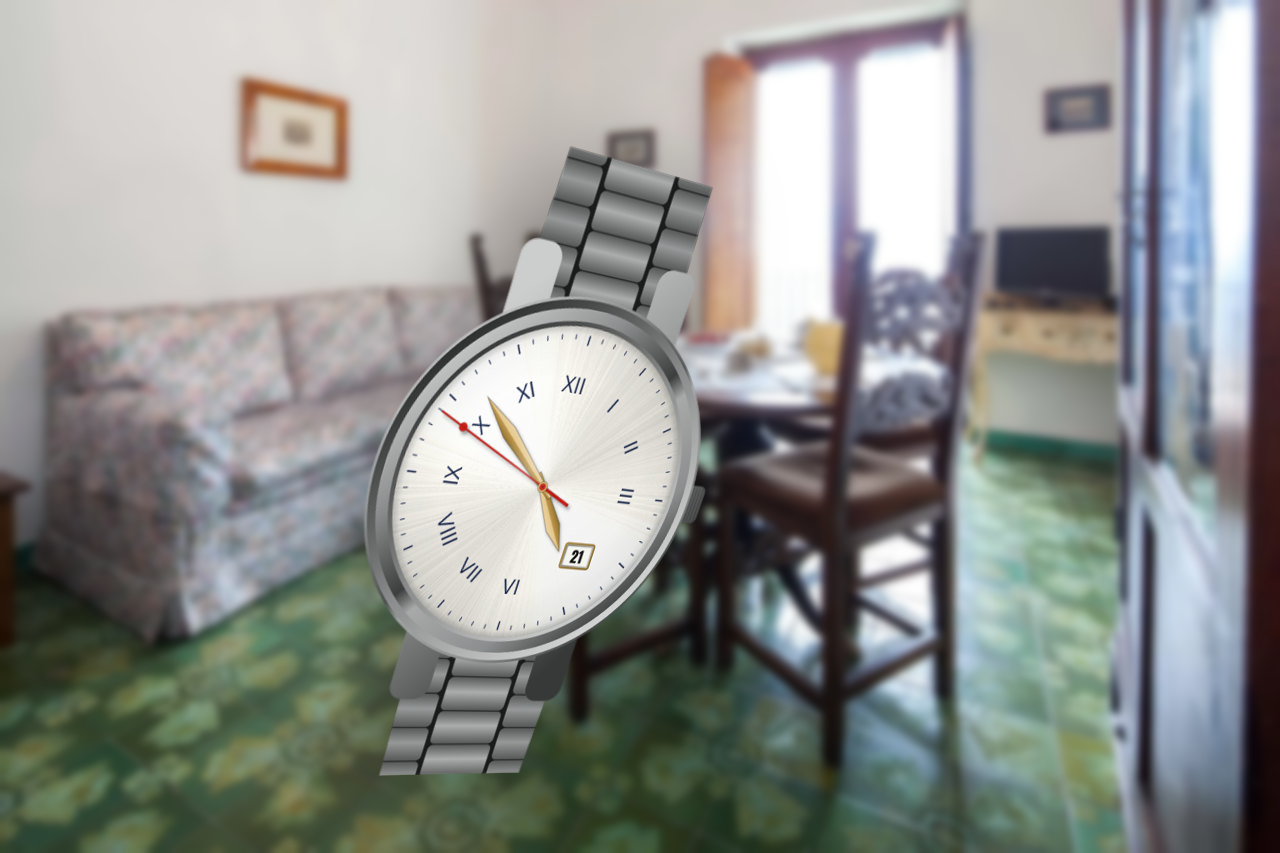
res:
4:51:49
